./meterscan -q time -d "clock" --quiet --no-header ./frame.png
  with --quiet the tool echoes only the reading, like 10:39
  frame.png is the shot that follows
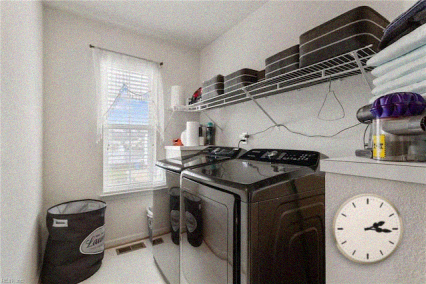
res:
2:16
